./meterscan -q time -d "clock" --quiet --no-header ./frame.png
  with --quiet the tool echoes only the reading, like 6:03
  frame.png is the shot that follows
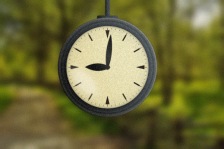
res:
9:01
